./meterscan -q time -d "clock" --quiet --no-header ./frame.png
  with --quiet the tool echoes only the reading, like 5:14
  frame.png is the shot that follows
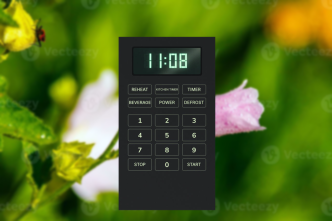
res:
11:08
